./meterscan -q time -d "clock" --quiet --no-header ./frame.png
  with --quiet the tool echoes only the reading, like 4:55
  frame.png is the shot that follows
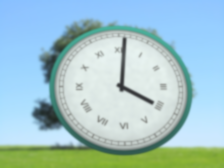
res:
4:01
